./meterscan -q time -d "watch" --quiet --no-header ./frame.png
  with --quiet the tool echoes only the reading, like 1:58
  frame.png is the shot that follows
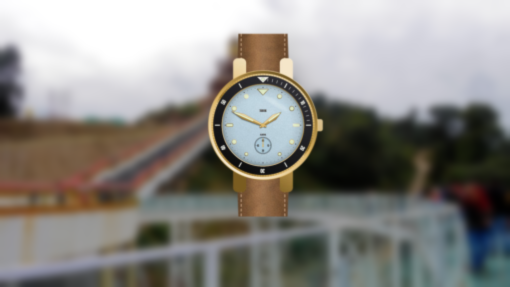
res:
1:49
